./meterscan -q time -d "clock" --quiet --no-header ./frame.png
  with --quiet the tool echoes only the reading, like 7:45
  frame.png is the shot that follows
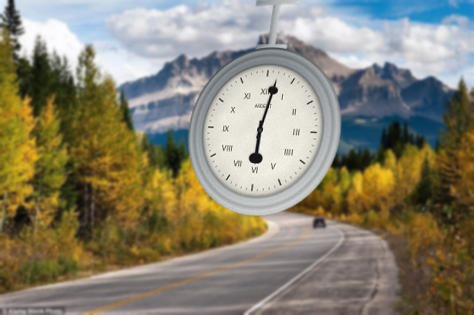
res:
6:02
